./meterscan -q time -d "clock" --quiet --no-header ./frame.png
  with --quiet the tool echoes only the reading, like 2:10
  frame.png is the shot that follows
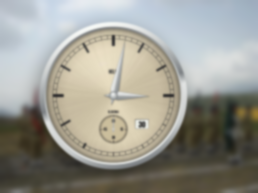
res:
3:02
